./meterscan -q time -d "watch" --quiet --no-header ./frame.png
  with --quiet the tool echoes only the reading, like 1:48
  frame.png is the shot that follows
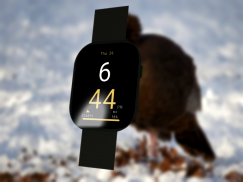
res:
6:44
